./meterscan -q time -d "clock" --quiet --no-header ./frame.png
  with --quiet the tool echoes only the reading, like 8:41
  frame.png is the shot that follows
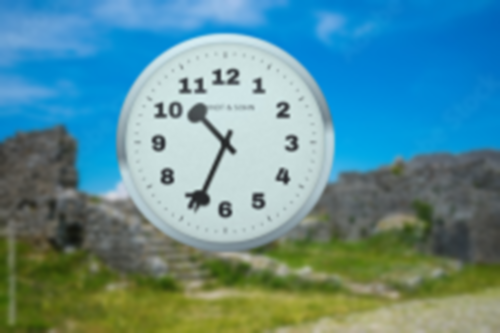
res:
10:34
